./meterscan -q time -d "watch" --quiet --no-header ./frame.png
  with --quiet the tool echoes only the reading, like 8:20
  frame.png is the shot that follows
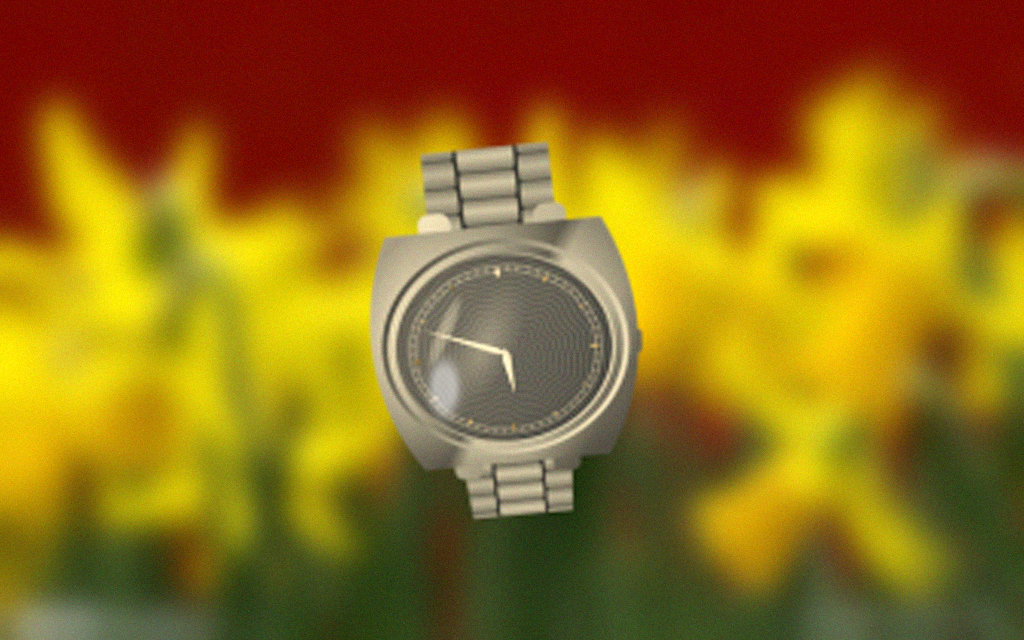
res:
5:49
